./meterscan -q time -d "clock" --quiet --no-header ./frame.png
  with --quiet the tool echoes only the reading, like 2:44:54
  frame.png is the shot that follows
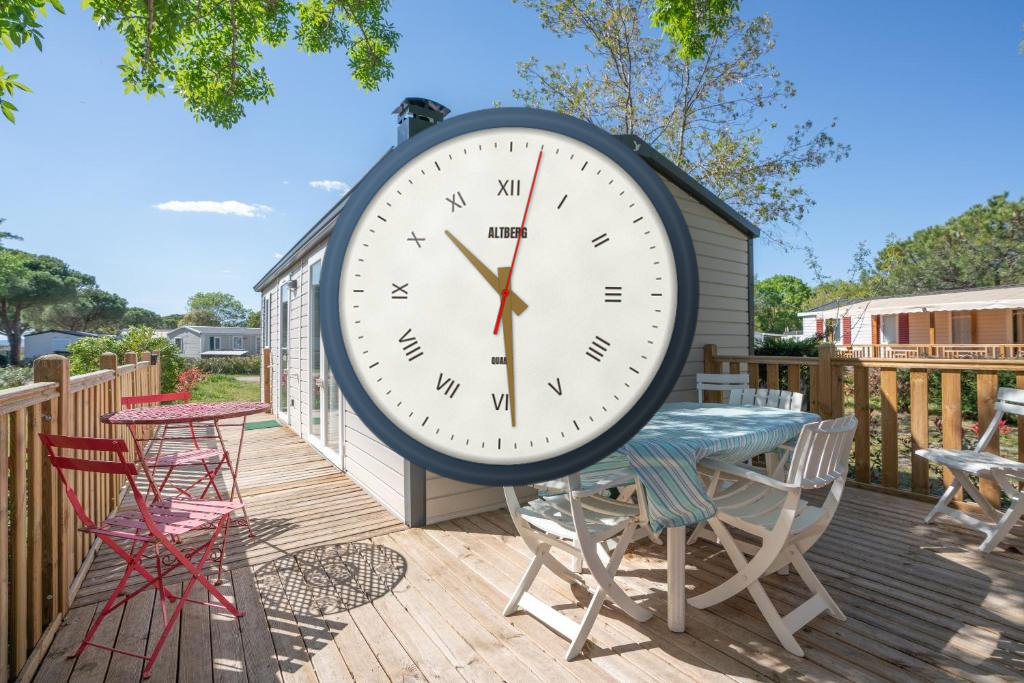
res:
10:29:02
